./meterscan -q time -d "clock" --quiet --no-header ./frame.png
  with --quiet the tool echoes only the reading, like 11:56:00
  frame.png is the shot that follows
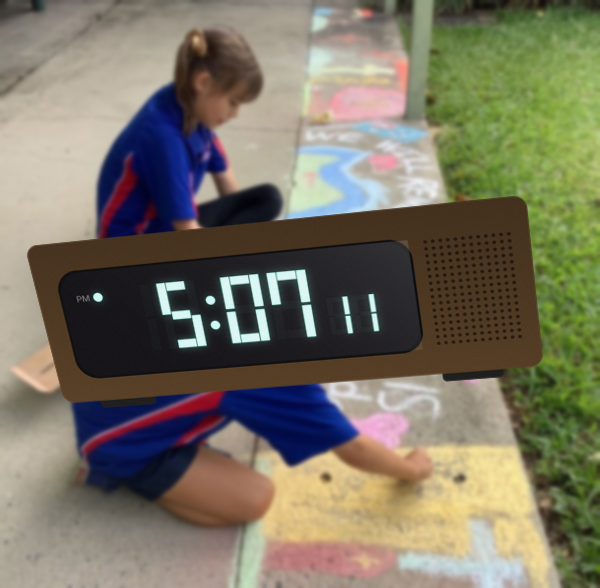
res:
5:07:11
